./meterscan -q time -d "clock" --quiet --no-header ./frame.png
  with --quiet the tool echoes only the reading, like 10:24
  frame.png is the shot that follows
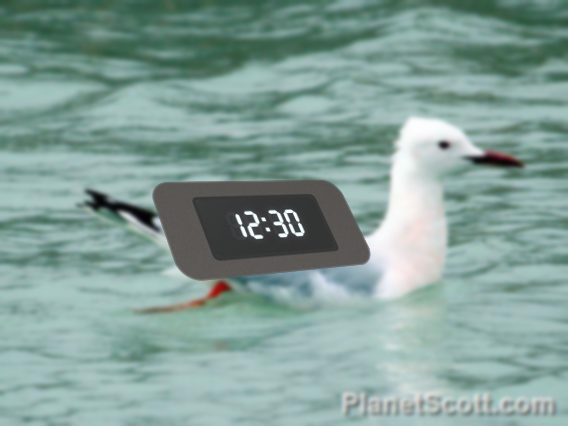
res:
12:30
